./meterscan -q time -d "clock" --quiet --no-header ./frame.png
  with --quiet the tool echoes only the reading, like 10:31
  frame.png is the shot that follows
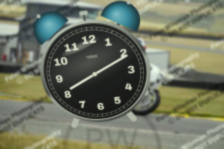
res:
8:11
